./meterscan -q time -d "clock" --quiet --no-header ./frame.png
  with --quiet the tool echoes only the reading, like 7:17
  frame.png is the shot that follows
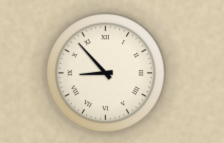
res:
8:53
